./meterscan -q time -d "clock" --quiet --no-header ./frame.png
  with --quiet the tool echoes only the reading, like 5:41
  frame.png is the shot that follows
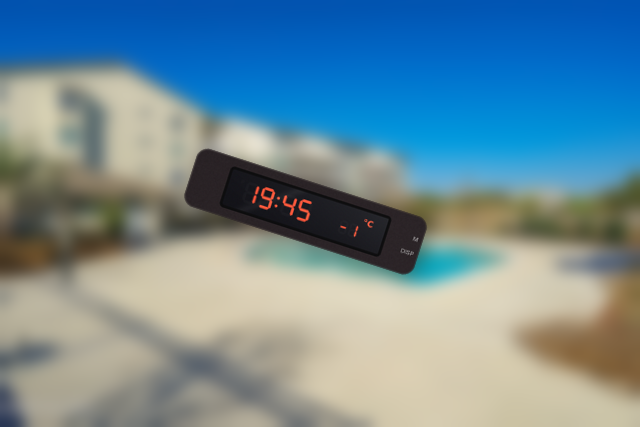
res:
19:45
